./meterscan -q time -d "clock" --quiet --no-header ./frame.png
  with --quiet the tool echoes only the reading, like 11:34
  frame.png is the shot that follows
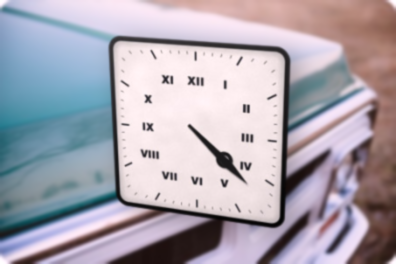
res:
4:22
